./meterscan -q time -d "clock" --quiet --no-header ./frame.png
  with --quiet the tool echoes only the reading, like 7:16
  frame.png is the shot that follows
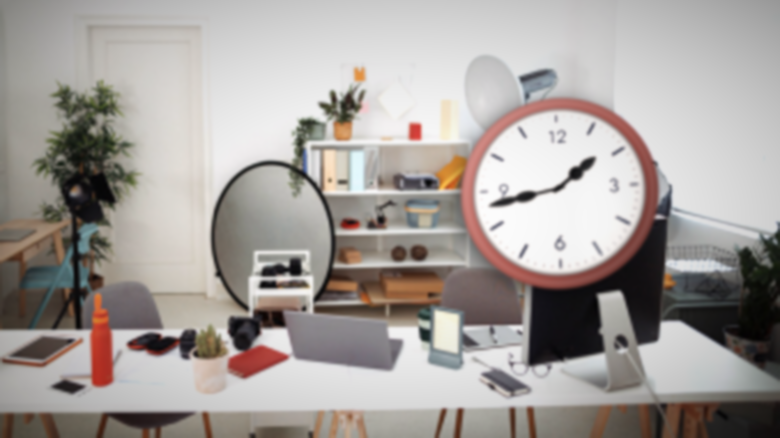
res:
1:43
